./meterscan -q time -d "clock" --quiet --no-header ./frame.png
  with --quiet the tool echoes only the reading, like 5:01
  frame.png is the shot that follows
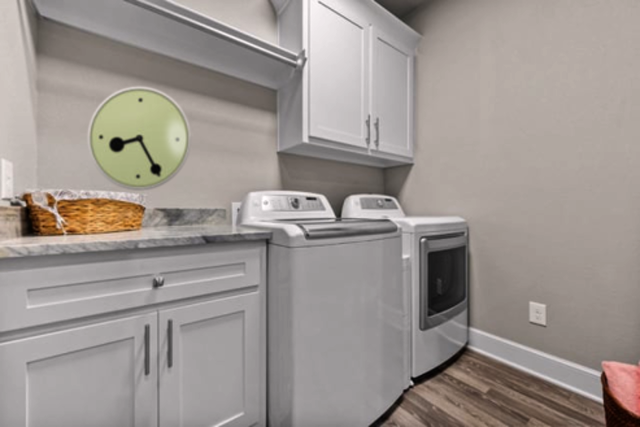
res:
8:25
